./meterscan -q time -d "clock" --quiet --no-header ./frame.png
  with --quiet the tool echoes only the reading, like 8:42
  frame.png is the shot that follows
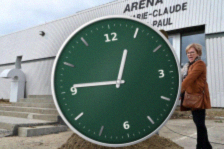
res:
12:46
